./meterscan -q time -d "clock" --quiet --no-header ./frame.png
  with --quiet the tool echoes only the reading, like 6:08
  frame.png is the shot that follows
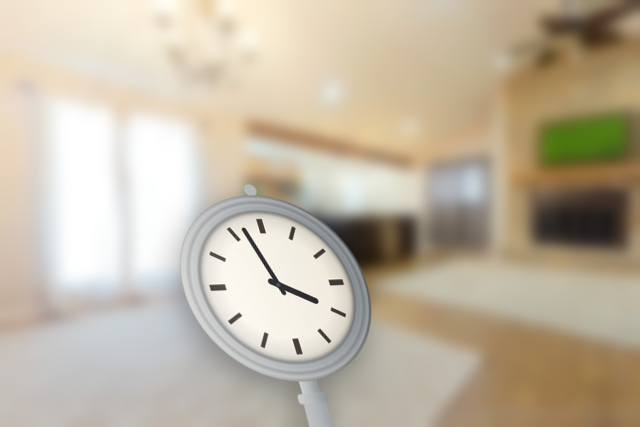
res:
3:57
